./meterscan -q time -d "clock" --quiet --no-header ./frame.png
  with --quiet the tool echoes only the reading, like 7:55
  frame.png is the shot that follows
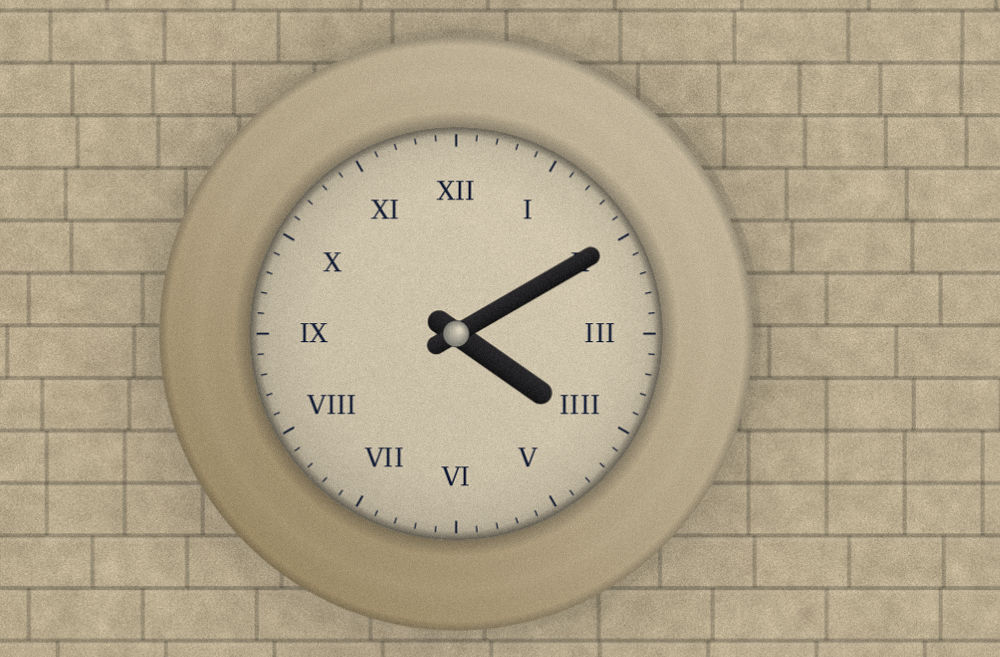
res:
4:10
